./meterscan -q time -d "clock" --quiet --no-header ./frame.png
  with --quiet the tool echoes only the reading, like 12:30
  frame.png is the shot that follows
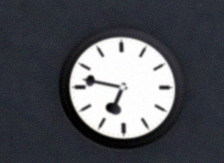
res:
6:47
